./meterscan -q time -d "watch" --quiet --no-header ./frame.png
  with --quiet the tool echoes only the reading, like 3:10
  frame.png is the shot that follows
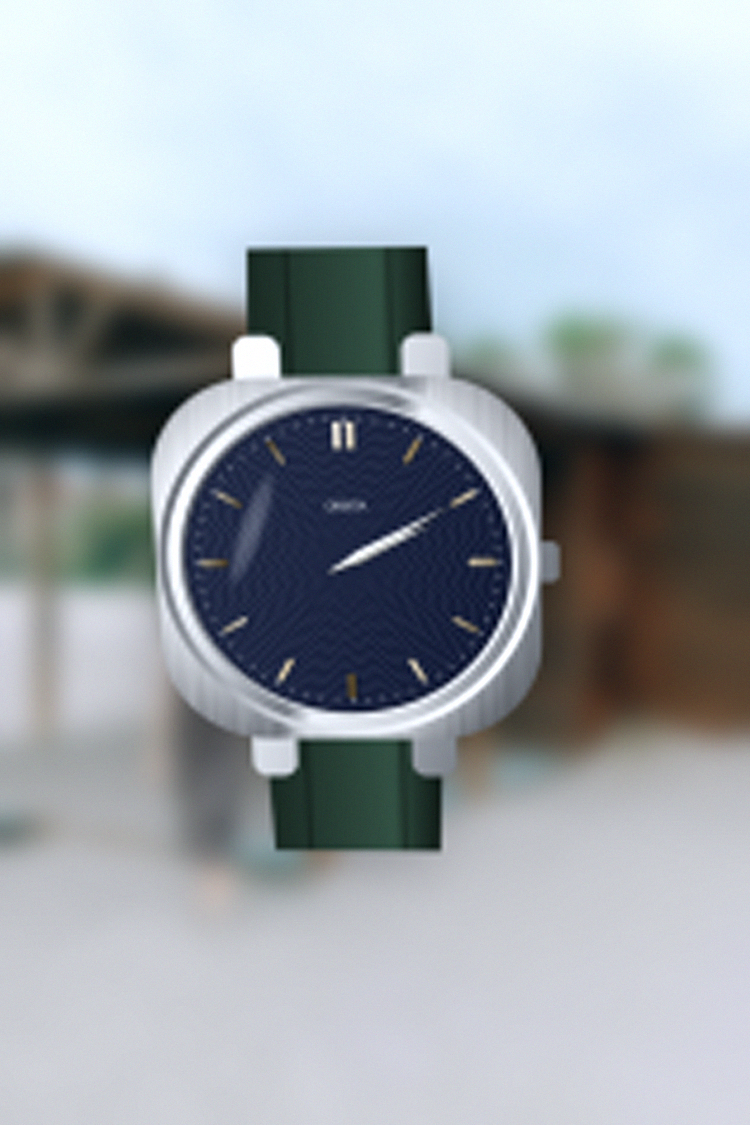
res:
2:10
